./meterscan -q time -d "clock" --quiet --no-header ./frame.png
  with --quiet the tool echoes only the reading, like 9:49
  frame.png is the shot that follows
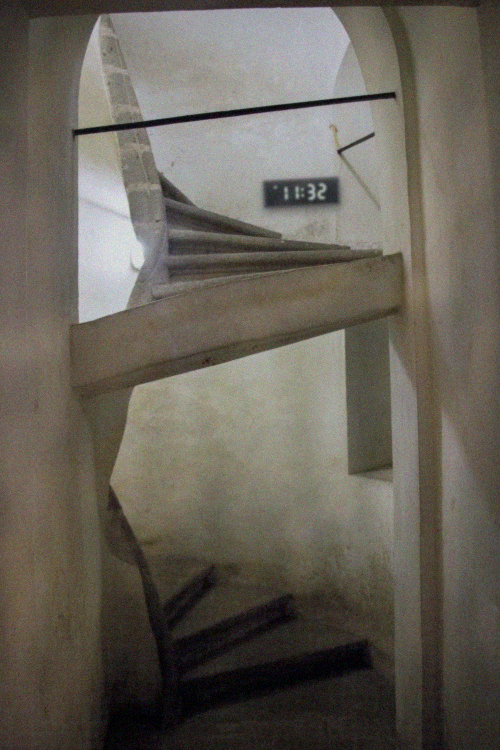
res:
11:32
